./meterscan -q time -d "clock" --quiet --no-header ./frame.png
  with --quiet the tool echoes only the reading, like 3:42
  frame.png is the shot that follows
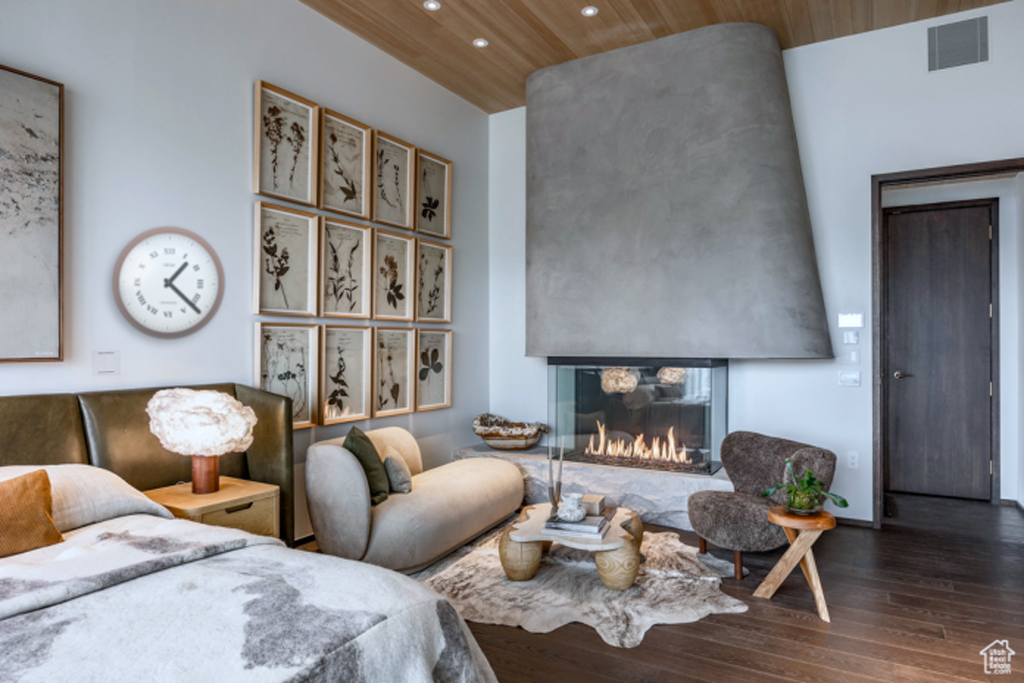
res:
1:22
